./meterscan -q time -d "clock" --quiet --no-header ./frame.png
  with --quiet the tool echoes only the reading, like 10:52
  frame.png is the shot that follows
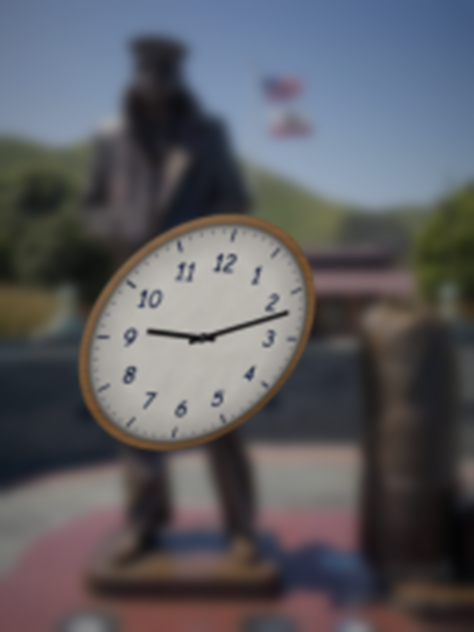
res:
9:12
